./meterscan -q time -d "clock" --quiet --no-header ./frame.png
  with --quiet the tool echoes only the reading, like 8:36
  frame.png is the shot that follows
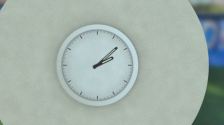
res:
2:08
